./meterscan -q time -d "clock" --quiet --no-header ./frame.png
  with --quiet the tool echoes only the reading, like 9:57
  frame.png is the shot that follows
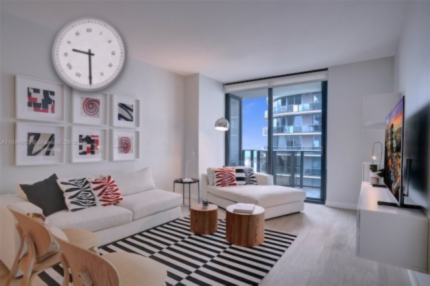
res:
9:30
